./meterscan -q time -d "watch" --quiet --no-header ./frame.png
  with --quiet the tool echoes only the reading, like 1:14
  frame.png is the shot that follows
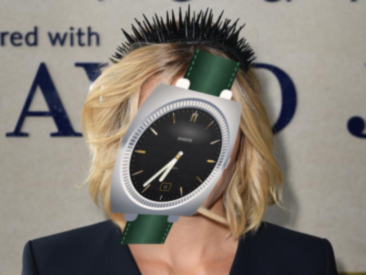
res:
6:36
